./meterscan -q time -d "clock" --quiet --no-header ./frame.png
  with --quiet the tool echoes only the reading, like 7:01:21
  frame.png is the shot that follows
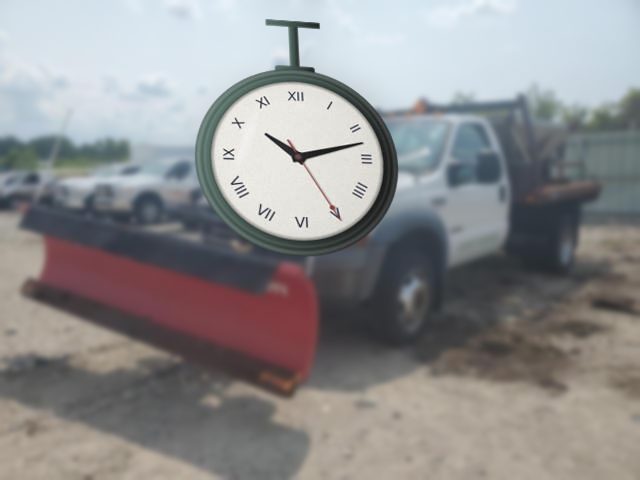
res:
10:12:25
